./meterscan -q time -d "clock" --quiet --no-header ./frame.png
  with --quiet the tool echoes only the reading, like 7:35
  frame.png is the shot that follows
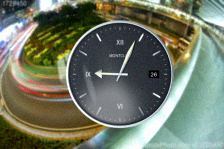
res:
9:04
